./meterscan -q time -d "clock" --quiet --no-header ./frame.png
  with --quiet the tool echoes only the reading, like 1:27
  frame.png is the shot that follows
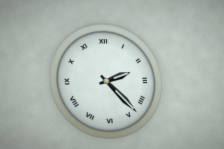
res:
2:23
